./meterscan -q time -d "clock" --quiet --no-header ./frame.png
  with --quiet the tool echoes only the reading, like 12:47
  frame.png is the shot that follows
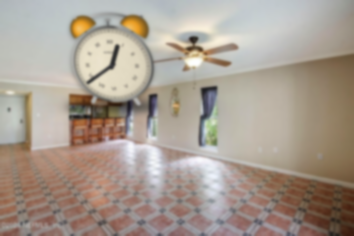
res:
12:39
